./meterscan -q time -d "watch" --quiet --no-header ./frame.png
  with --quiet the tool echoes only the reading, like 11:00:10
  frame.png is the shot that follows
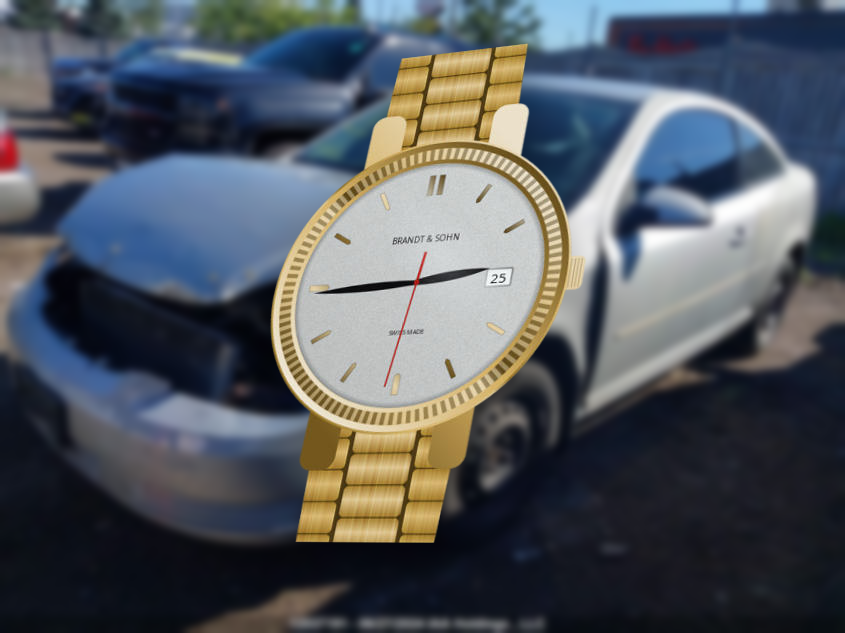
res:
2:44:31
